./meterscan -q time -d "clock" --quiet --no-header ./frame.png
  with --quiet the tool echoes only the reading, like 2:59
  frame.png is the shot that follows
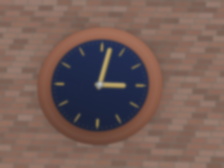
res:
3:02
